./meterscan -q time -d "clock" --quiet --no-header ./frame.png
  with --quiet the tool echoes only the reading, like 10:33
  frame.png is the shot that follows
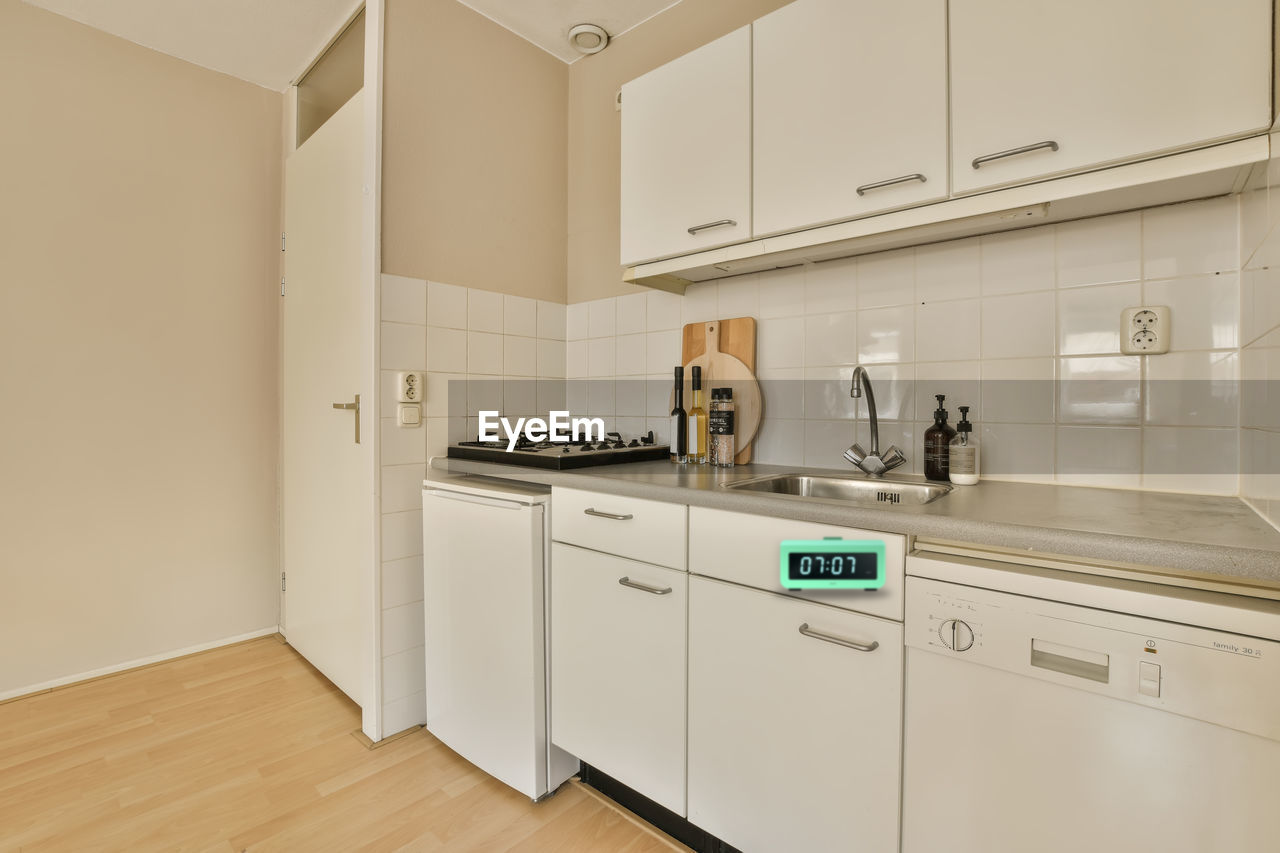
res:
7:07
